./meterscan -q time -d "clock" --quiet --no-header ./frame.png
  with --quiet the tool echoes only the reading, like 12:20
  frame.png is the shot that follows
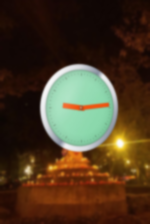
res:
9:14
